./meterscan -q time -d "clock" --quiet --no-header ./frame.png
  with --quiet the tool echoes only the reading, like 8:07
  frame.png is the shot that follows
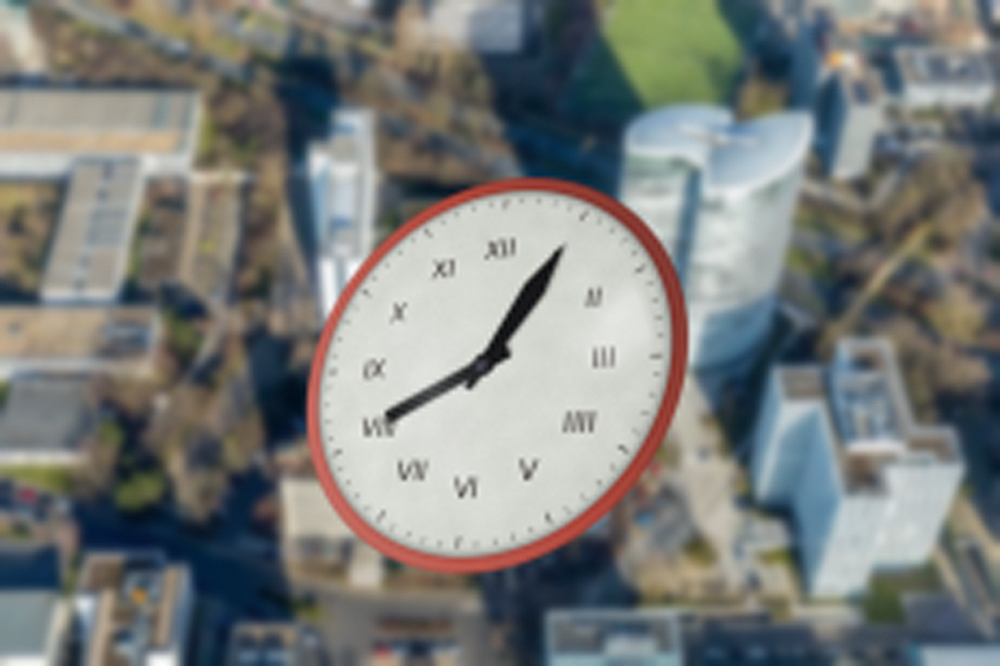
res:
8:05
